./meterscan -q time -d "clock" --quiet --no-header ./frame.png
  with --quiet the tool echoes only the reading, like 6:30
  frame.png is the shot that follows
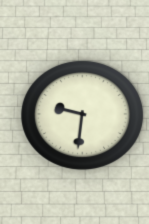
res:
9:31
